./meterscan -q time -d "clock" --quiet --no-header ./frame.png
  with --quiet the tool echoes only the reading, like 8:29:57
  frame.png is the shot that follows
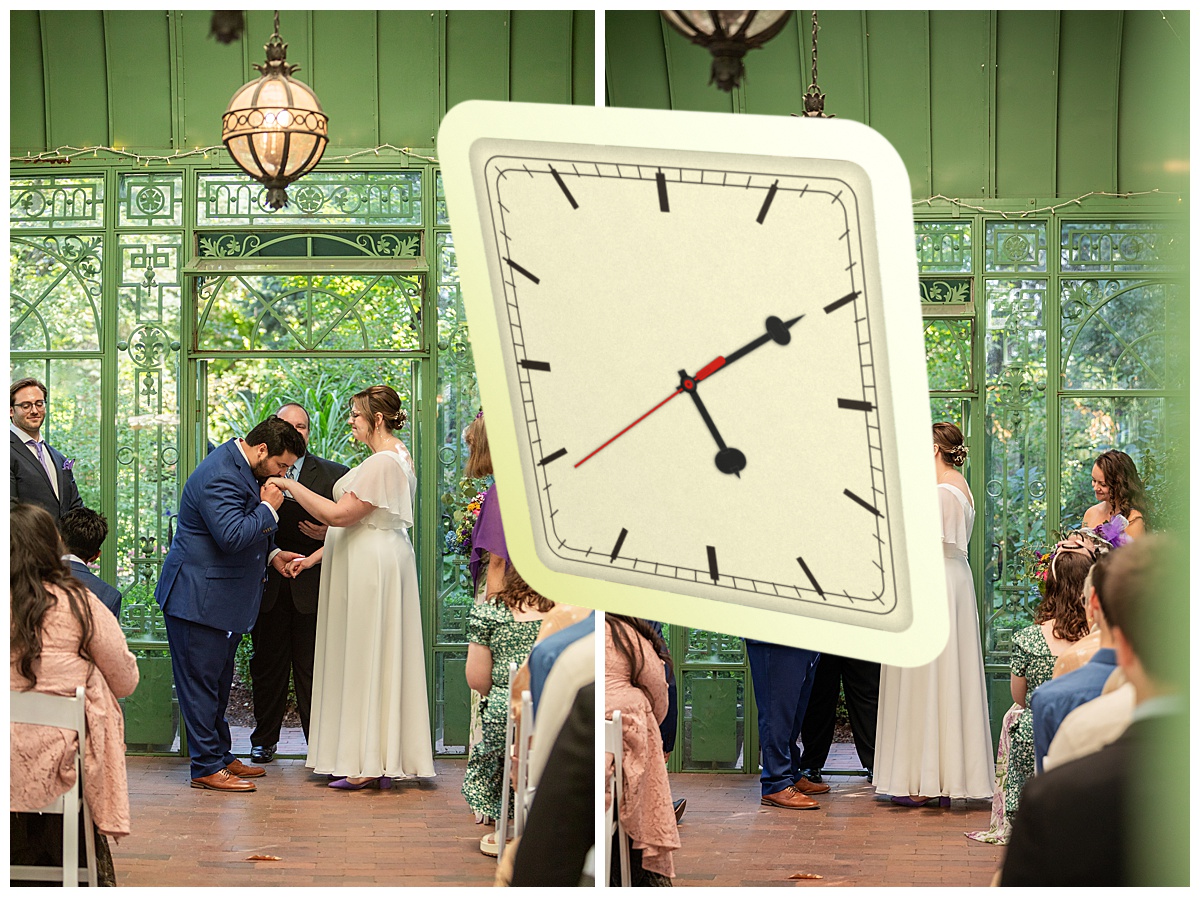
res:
5:09:39
